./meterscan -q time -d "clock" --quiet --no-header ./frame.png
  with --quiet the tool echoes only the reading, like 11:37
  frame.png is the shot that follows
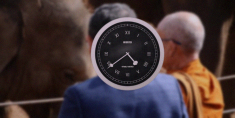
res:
4:39
